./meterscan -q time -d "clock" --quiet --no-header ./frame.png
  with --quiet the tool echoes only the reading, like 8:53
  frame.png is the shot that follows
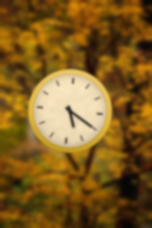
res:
5:20
